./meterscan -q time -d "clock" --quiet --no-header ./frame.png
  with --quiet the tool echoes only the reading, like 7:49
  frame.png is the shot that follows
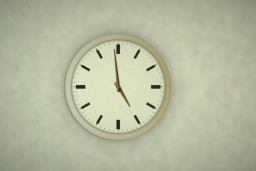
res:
4:59
